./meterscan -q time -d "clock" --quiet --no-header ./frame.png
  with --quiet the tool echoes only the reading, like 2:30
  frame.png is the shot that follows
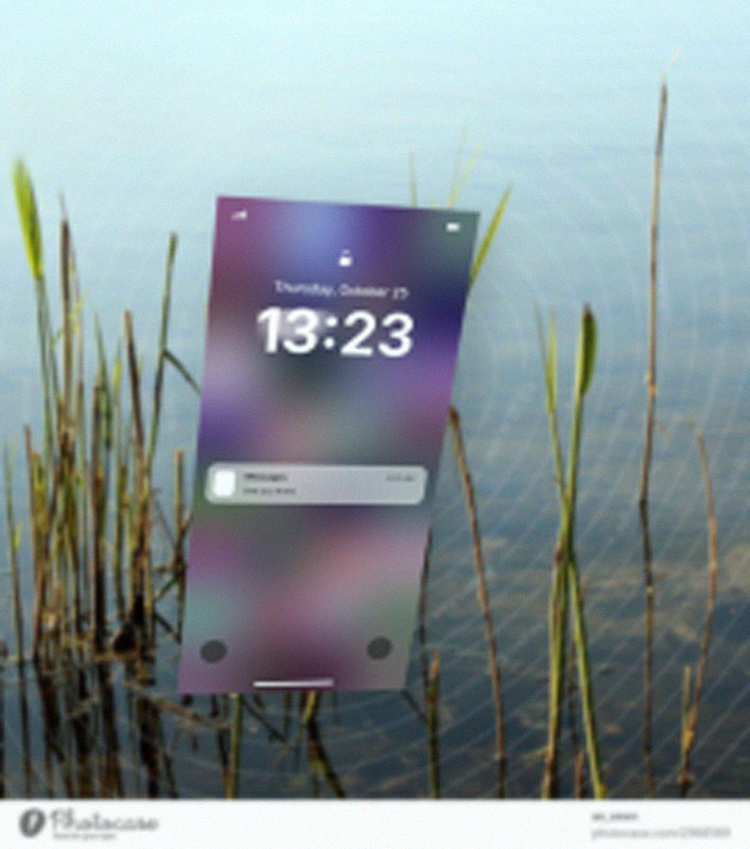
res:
13:23
